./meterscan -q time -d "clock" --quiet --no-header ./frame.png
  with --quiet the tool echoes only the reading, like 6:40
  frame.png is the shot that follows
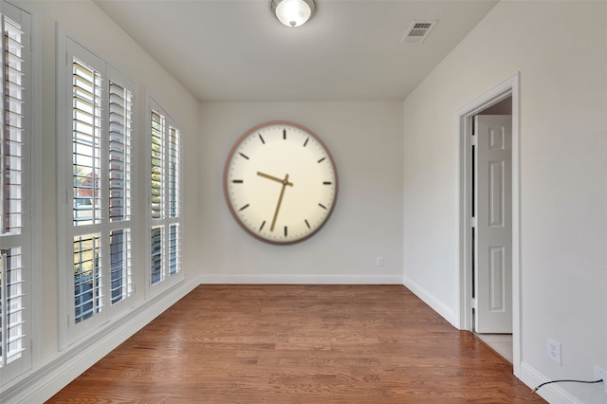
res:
9:33
